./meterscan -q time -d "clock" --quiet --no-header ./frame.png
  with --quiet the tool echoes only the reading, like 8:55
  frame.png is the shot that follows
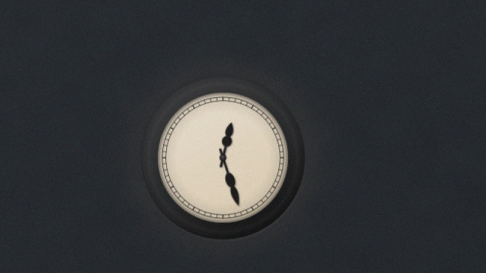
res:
12:27
